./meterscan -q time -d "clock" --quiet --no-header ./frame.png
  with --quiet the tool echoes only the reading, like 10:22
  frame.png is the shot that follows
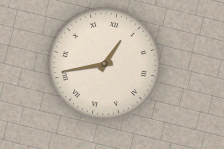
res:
12:41
